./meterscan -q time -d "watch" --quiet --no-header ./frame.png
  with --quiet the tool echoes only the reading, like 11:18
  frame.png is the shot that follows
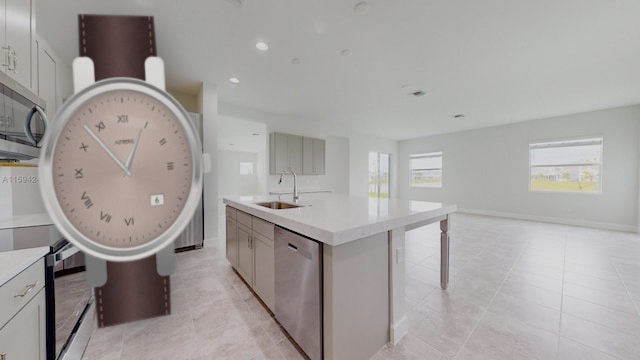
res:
12:53
